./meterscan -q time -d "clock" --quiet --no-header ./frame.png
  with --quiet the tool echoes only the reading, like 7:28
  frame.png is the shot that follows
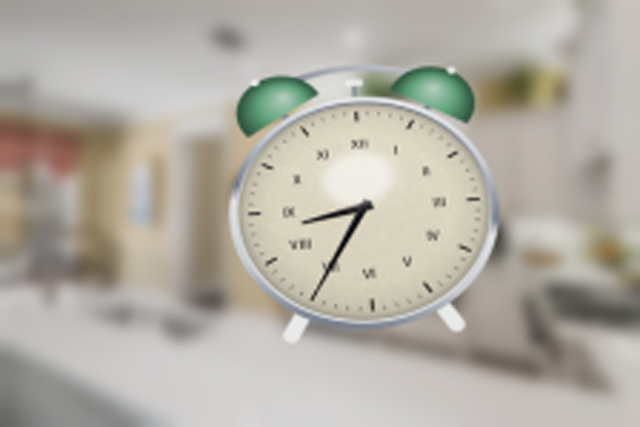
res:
8:35
